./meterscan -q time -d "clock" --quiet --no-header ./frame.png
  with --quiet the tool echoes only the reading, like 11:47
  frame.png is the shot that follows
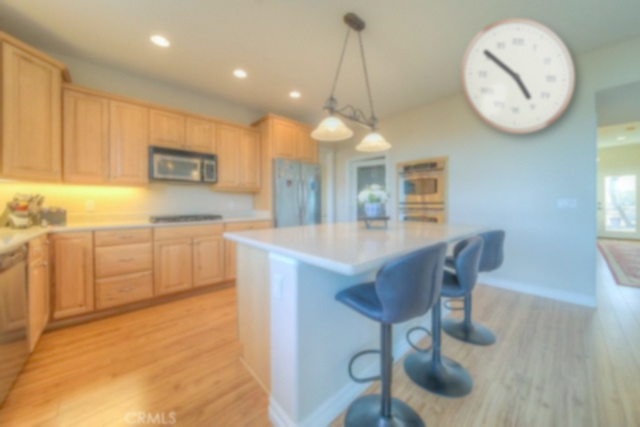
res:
4:51
